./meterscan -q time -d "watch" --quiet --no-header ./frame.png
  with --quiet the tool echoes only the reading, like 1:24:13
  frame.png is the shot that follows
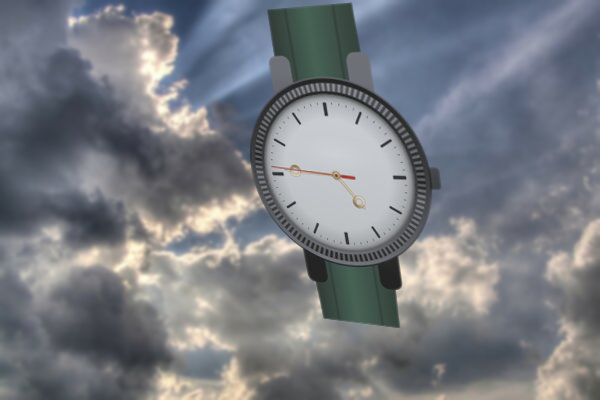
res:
4:45:46
